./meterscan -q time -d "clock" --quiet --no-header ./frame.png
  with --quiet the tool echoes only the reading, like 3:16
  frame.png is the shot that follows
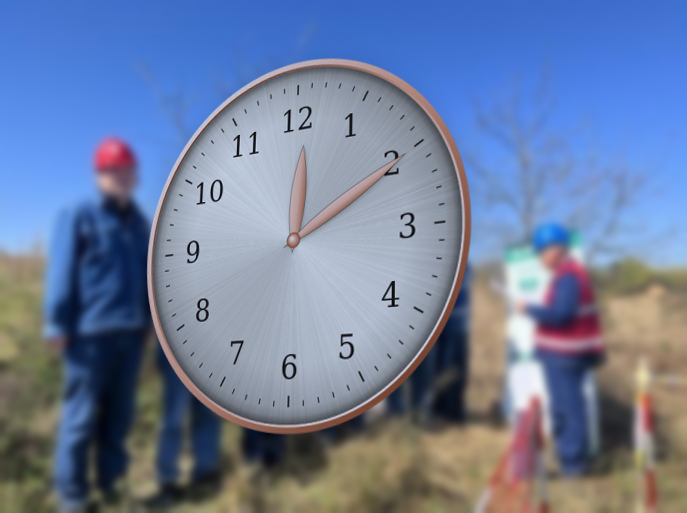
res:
12:10
